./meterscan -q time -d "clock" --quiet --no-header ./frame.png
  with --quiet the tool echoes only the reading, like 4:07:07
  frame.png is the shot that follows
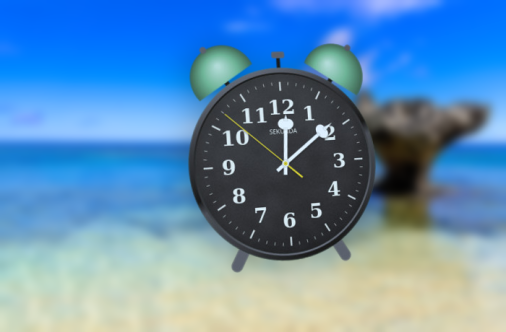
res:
12:08:52
